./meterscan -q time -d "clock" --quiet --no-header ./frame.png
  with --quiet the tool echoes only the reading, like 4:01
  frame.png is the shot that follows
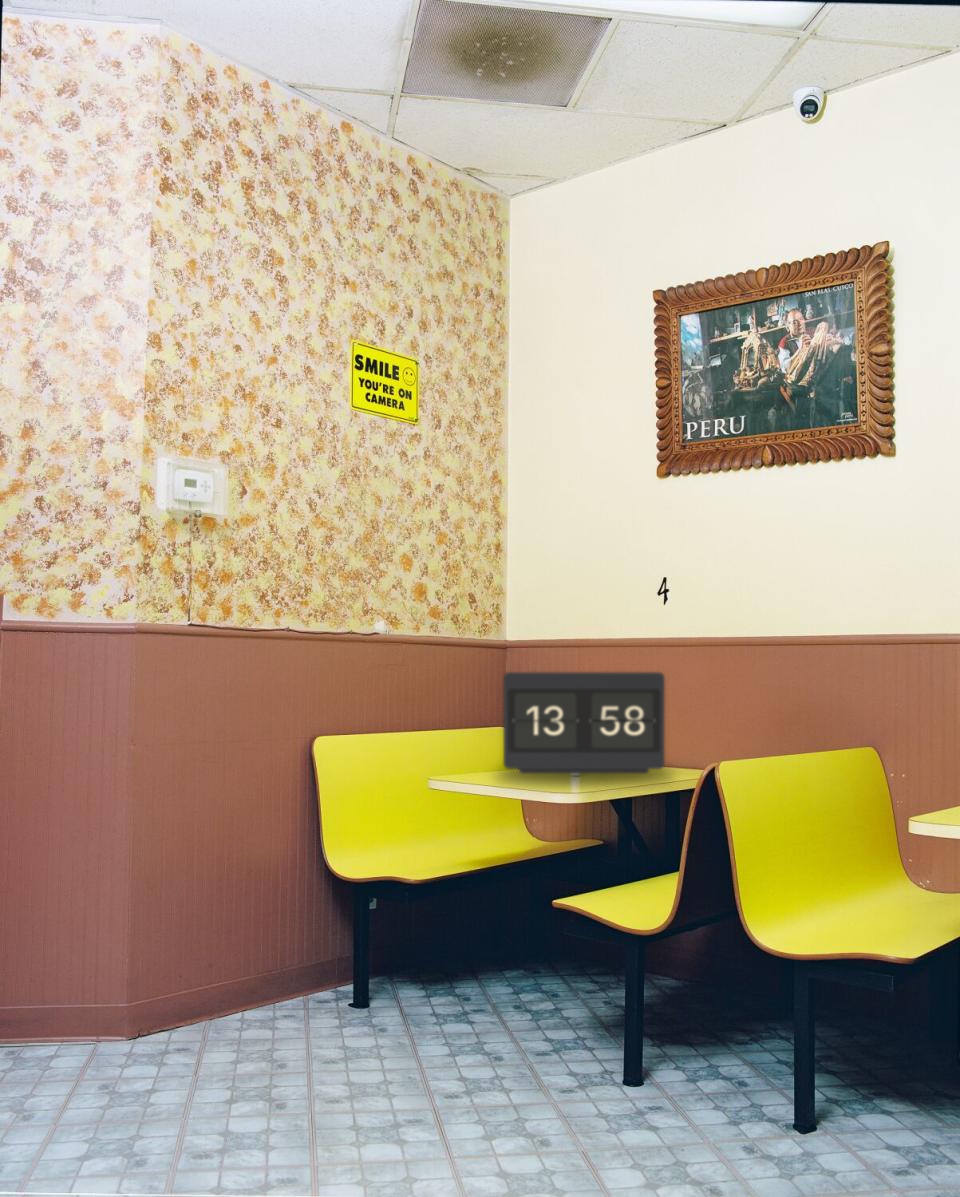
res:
13:58
